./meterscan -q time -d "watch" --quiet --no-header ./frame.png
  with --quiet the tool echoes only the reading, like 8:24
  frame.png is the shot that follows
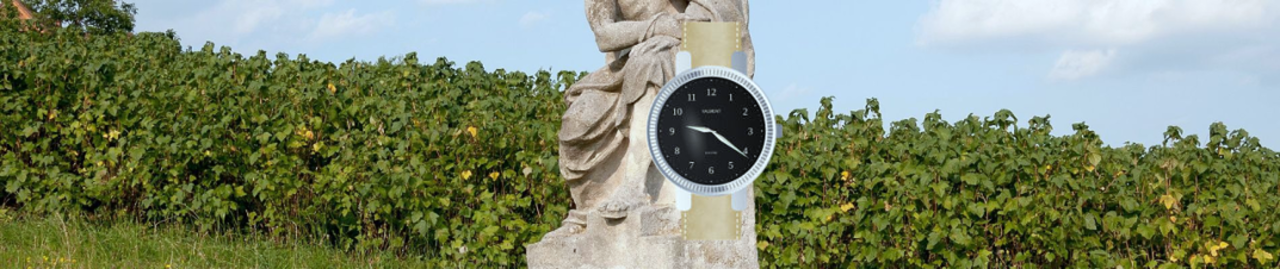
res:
9:21
